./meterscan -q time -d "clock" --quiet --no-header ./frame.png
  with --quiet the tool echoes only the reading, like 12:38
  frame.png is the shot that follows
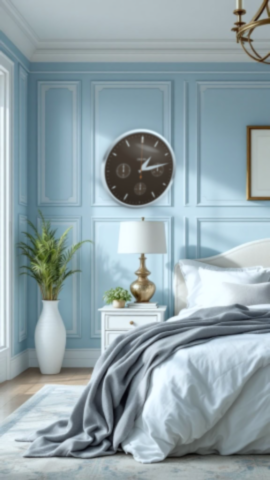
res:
1:13
